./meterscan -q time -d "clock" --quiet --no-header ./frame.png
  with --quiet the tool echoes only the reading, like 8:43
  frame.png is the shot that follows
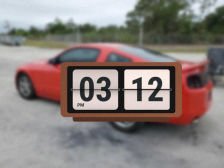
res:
3:12
